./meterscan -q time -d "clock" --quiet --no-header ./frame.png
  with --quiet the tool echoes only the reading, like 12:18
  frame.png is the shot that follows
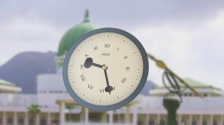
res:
9:27
